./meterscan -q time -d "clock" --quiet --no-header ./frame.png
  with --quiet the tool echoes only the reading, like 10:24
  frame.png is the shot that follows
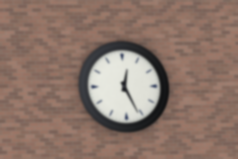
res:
12:26
